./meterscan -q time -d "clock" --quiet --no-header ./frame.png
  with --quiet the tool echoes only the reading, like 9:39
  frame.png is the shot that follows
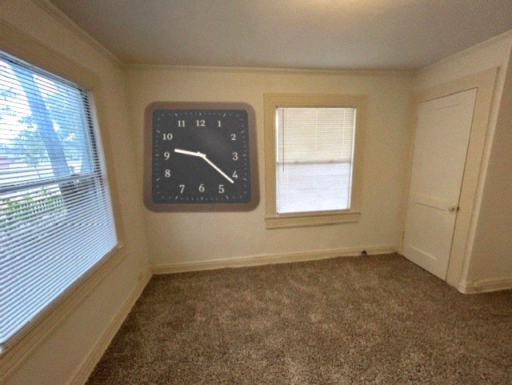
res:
9:22
